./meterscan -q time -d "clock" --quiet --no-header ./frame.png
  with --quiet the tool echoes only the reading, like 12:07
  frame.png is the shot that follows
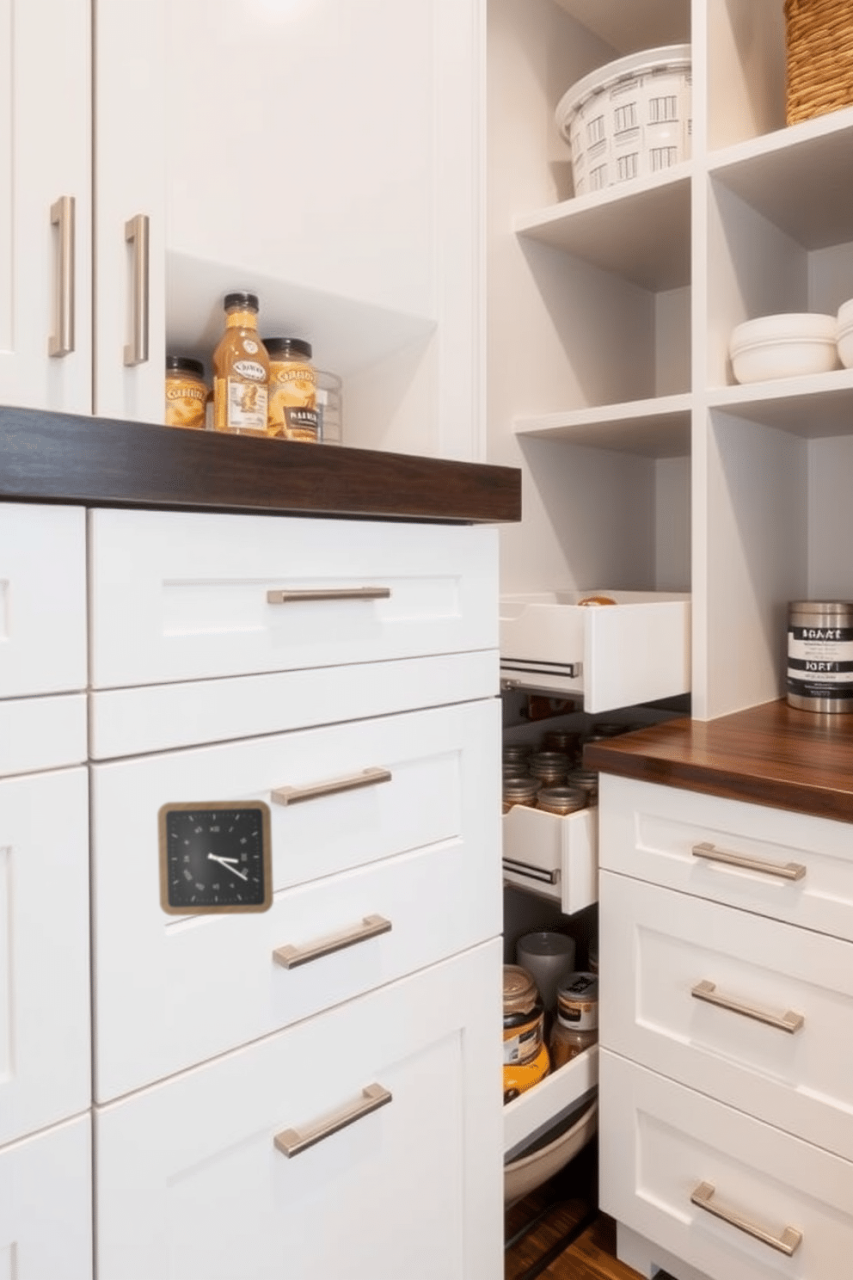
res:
3:21
